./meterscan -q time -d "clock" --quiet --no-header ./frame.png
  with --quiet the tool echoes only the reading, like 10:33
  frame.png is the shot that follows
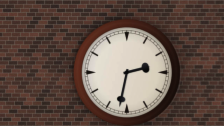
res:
2:32
